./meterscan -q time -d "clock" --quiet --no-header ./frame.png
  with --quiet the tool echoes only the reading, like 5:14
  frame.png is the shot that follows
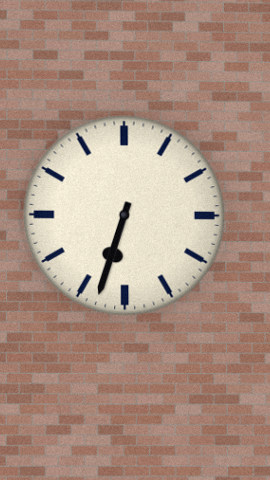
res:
6:33
